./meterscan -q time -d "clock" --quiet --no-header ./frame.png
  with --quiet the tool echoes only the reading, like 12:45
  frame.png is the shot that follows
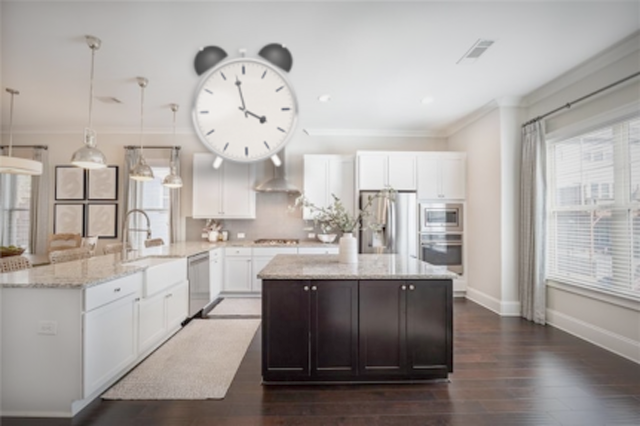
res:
3:58
